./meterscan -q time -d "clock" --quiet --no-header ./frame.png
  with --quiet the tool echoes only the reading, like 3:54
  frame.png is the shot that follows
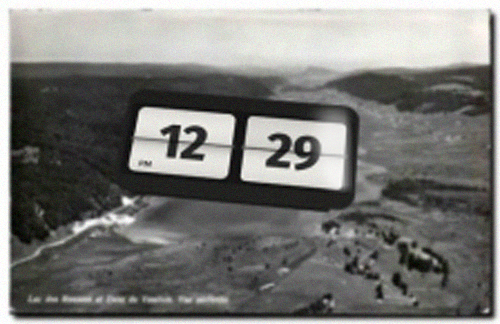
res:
12:29
